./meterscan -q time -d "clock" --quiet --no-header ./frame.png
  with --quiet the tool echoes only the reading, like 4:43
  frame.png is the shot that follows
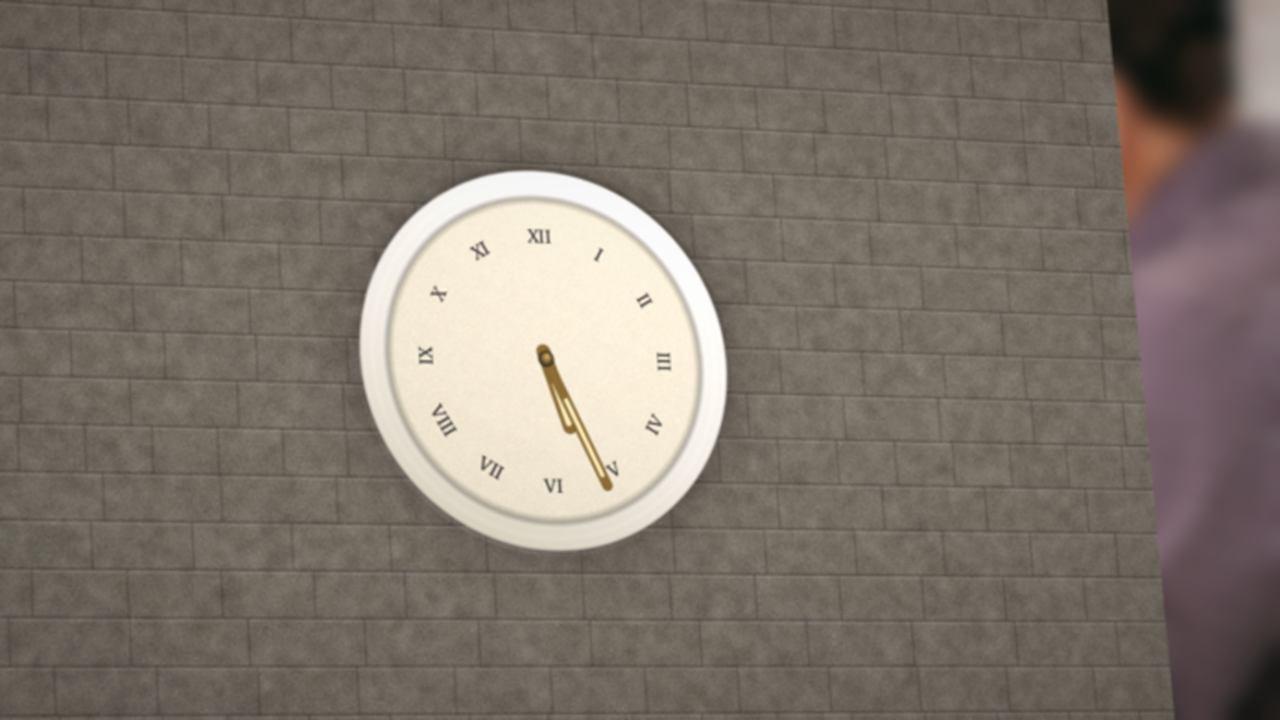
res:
5:26
